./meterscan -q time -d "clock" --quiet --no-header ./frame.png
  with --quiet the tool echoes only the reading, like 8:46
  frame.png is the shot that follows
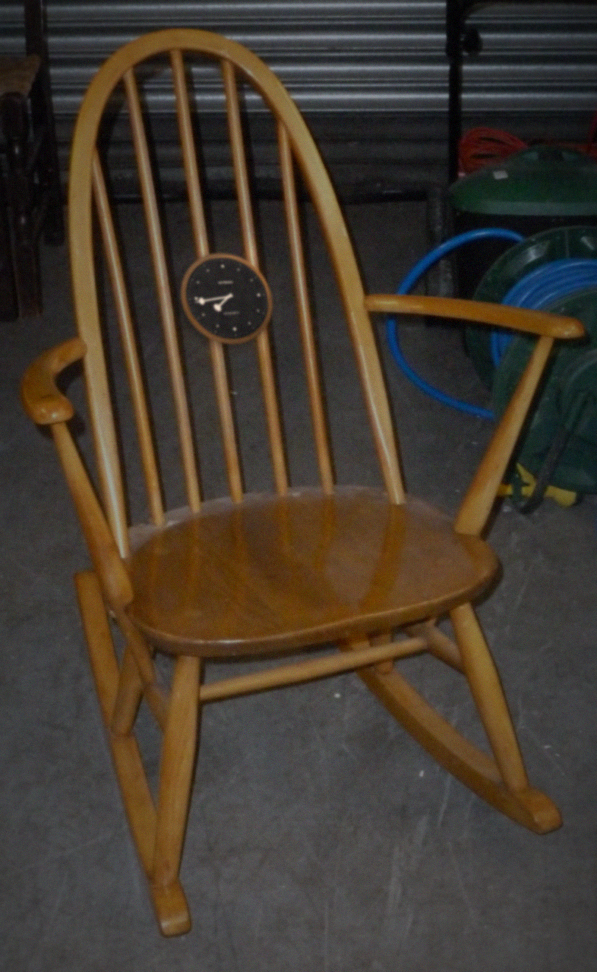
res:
7:44
